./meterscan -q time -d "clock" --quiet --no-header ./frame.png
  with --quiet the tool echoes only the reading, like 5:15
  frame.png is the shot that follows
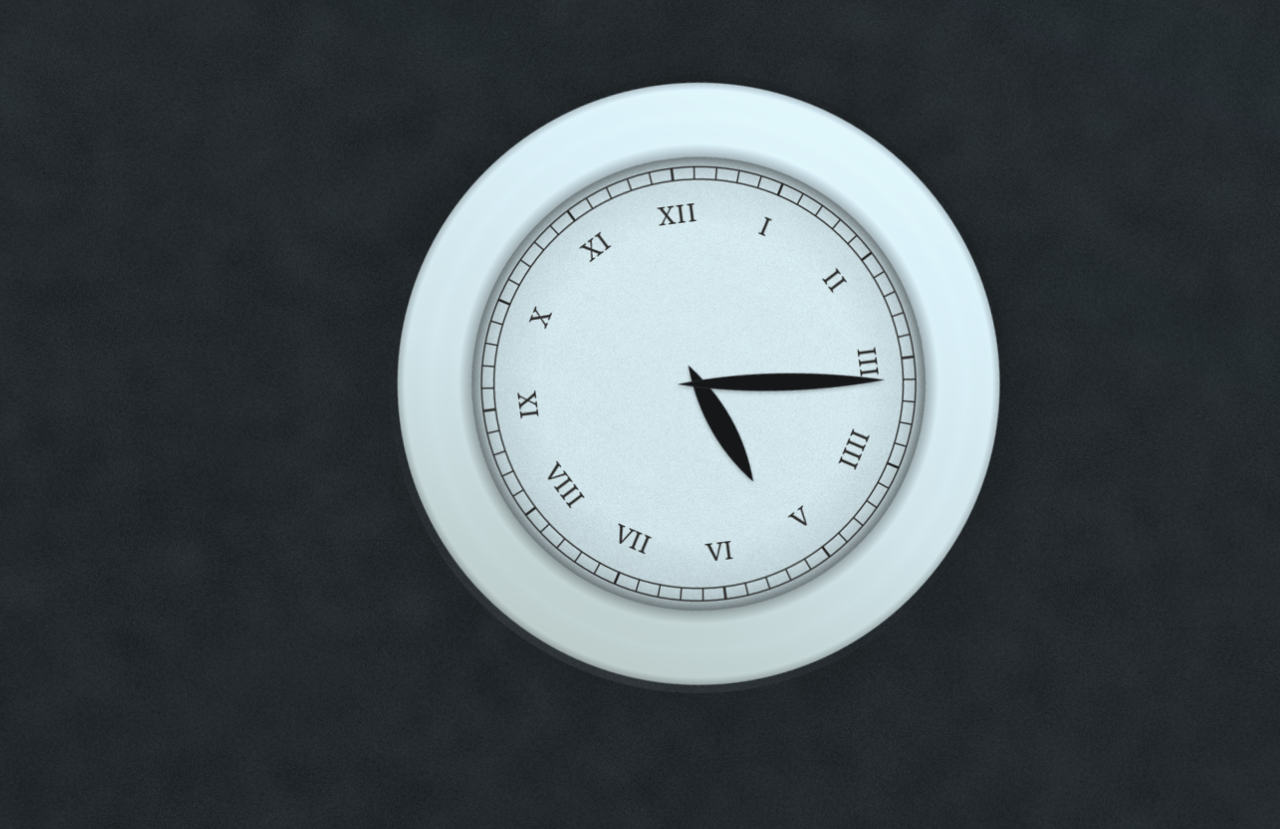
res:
5:16
